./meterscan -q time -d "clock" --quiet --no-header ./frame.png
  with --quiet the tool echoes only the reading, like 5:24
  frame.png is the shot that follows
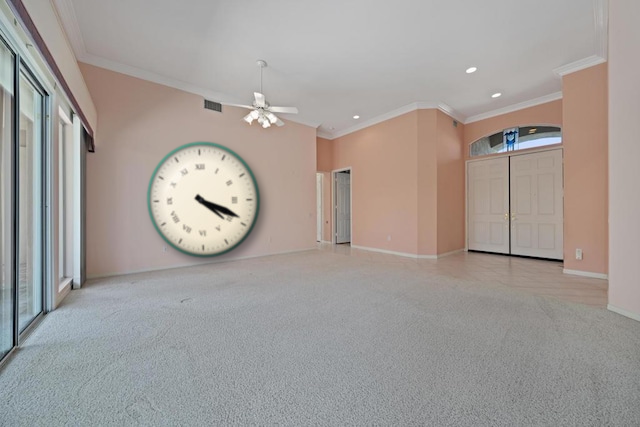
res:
4:19
